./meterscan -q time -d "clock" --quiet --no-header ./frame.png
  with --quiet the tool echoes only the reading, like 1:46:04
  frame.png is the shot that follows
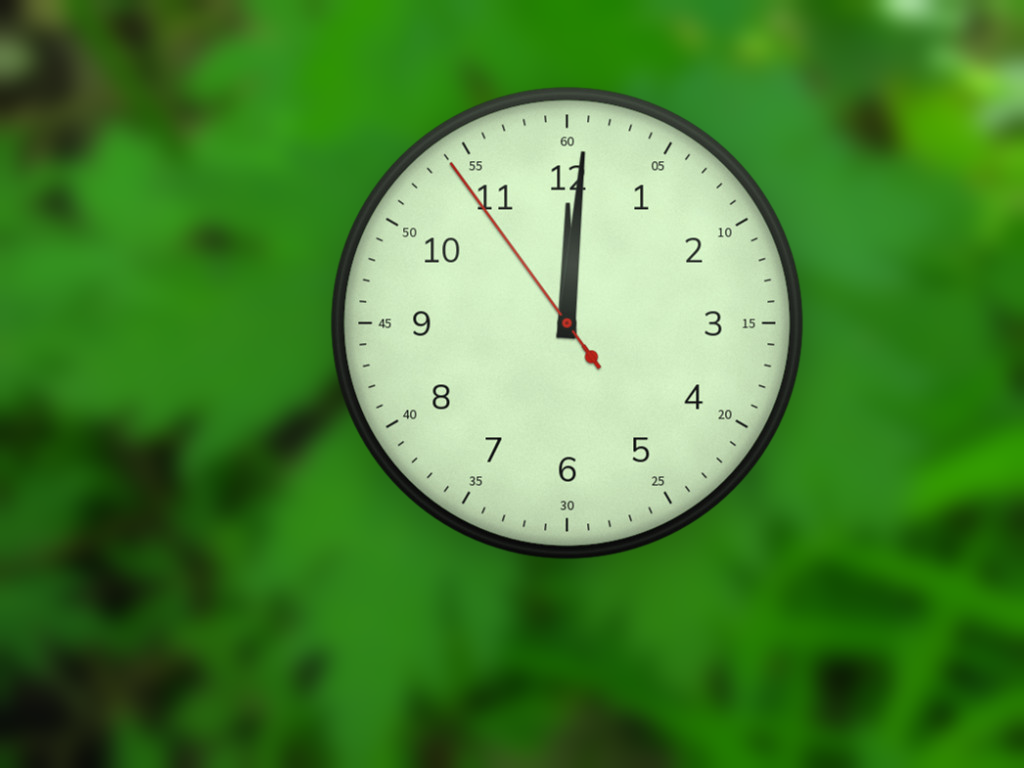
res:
12:00:54
